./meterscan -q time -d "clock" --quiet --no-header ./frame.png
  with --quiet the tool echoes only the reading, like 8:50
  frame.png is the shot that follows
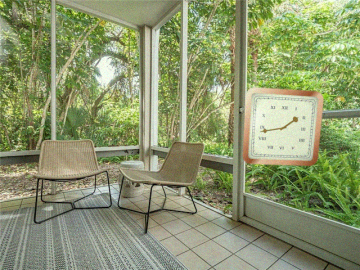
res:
1:43
